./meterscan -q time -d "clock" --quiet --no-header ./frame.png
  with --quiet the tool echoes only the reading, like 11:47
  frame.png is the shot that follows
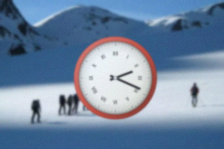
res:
2:19
